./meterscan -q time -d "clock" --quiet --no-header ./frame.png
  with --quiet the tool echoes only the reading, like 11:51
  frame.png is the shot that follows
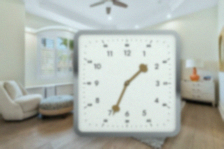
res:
1:34
